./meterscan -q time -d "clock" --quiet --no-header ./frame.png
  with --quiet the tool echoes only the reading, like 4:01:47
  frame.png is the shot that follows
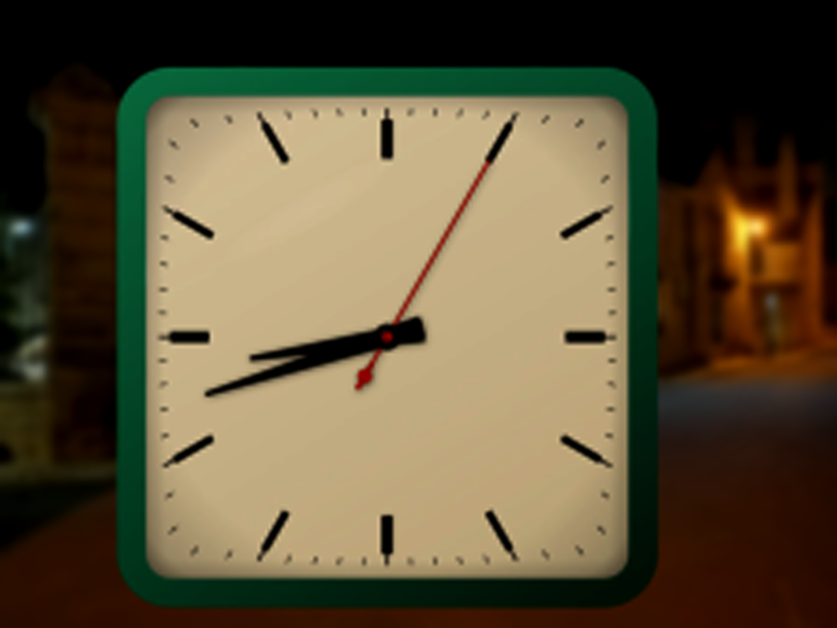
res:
8:42:05
